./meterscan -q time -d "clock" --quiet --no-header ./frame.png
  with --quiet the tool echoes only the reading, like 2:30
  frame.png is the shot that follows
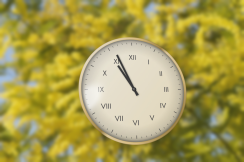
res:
10:56
